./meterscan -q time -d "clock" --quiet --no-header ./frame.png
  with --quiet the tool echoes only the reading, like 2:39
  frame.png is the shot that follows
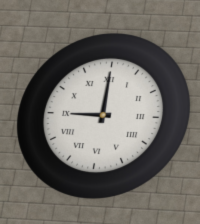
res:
9:00
